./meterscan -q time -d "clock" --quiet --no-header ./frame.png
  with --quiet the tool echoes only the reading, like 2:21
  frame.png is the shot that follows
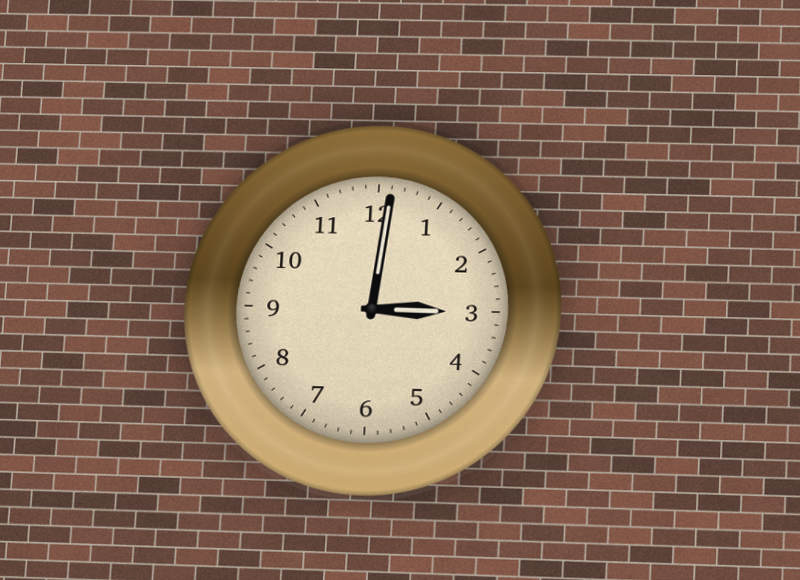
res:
3:01
